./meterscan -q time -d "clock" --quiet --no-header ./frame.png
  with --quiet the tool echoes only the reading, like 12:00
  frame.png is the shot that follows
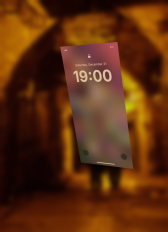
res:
19:00
